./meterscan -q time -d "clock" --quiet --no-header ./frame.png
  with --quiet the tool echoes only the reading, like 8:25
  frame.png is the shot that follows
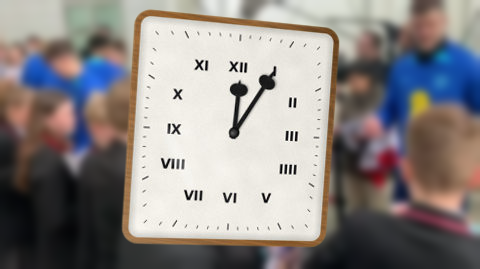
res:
12:05
